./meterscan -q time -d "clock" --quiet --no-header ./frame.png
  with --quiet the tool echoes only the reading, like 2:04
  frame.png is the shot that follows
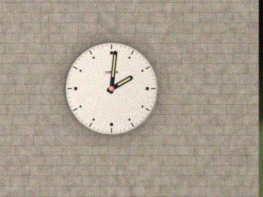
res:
2:01
